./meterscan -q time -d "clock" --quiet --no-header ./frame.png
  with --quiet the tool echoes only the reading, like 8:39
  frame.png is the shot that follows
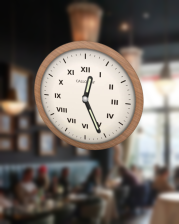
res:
12:26
